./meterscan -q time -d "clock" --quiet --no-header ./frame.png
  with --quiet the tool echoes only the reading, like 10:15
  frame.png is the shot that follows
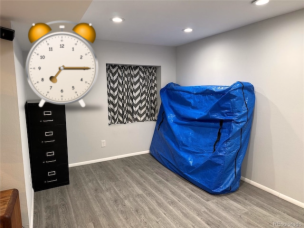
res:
7:15
